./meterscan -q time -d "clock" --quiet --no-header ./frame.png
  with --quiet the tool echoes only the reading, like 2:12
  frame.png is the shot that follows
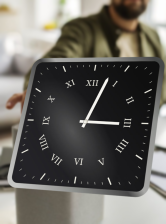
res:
3:03
